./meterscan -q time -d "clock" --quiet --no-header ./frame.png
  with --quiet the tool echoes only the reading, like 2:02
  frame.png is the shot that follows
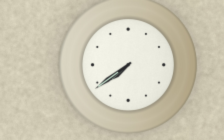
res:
7:39
